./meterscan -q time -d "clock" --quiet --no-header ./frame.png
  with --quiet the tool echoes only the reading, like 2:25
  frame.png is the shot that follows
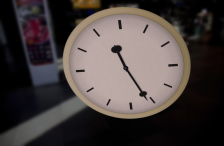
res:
11:26
